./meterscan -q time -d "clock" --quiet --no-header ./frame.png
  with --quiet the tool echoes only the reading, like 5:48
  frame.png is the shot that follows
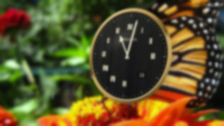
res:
11:02
